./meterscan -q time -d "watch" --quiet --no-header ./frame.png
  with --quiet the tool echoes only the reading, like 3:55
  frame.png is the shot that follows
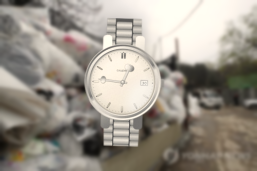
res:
12:46
